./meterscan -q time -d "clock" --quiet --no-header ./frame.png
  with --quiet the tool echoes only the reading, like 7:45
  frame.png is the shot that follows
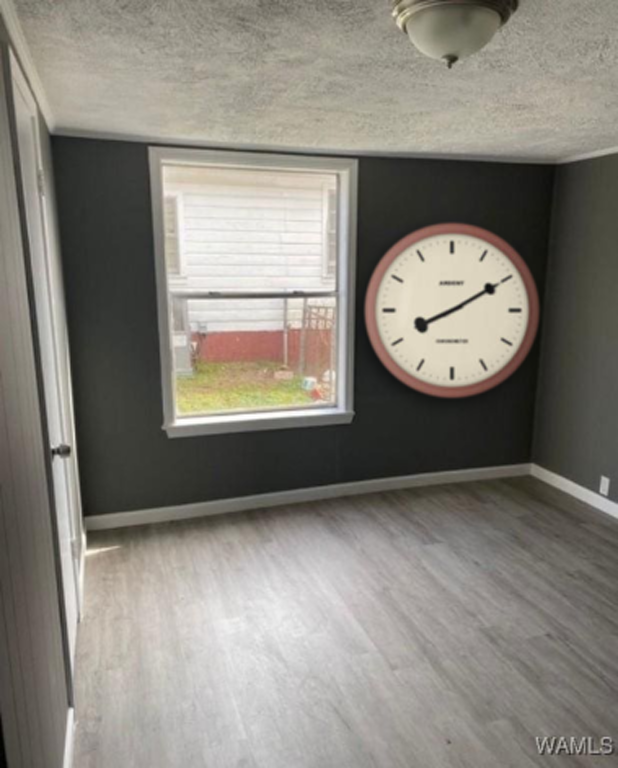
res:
8:10
